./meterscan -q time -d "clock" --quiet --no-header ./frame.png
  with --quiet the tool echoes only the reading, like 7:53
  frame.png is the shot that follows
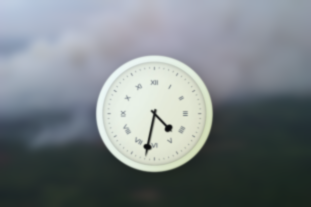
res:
4:32
